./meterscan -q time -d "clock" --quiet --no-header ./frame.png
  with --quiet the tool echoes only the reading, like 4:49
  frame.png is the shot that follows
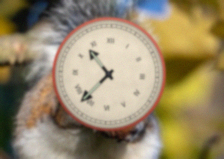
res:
10:37
